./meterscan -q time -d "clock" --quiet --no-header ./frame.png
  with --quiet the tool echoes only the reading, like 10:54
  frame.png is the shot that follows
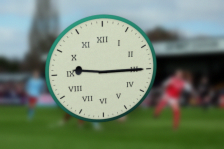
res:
9:15
